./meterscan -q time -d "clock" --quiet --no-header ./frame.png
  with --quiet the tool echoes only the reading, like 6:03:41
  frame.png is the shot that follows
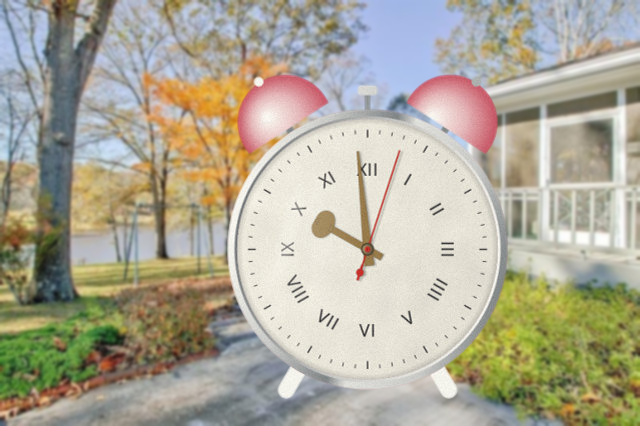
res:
9:59:03
